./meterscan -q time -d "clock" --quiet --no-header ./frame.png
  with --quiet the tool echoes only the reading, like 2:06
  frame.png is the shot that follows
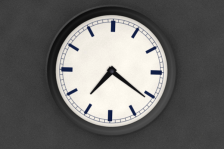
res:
7:21
